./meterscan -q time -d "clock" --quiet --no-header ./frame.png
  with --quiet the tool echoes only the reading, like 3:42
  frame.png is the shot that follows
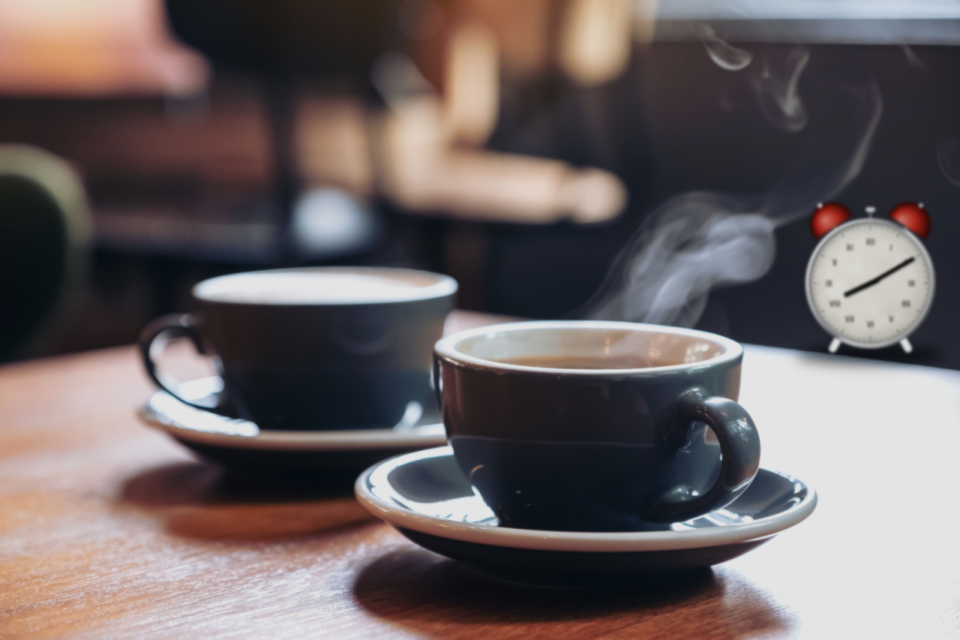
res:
8:10
